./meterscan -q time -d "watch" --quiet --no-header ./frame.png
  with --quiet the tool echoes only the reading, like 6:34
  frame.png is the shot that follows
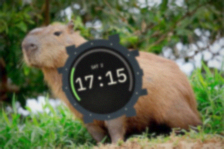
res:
17:15
